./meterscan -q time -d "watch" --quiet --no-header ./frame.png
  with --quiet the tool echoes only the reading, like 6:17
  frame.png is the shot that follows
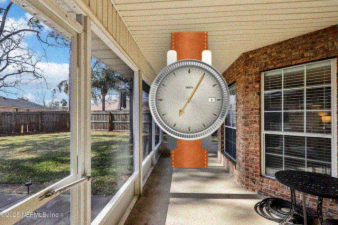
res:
7:05
